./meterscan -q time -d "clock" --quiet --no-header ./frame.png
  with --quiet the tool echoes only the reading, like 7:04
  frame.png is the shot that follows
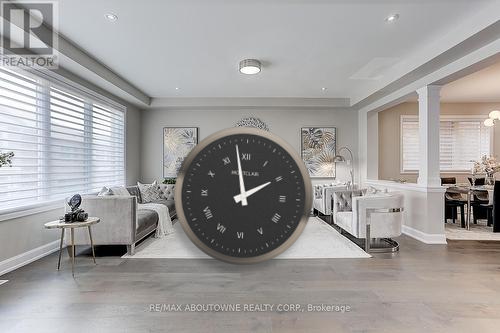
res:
1:58
